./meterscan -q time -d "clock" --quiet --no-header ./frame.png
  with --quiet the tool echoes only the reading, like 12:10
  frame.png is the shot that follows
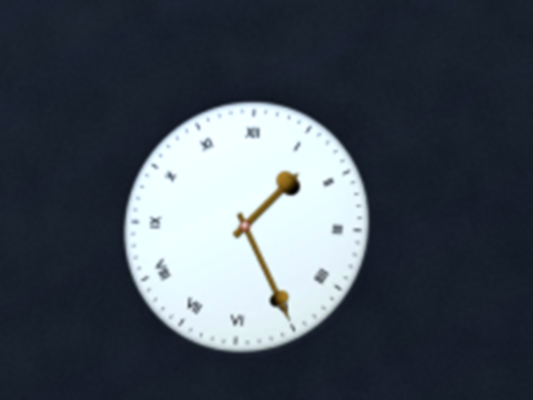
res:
1:25
